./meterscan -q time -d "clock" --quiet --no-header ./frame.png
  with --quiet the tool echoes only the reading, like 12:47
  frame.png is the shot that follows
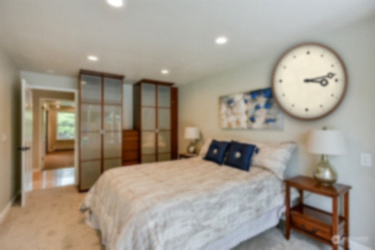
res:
3:13
